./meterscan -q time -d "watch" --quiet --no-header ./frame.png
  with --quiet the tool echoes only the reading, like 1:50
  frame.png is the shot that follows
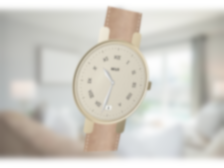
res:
10:32
